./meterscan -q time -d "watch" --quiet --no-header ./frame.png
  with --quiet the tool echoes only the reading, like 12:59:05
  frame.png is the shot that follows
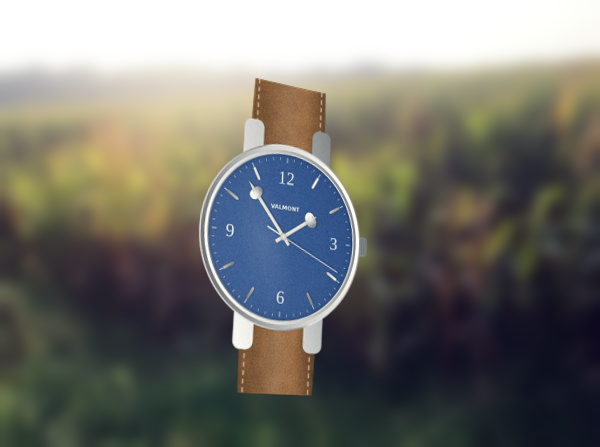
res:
1:53:19
